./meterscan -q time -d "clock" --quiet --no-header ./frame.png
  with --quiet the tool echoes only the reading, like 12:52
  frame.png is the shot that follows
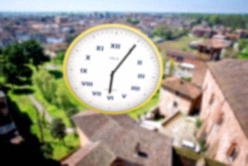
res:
6:05
